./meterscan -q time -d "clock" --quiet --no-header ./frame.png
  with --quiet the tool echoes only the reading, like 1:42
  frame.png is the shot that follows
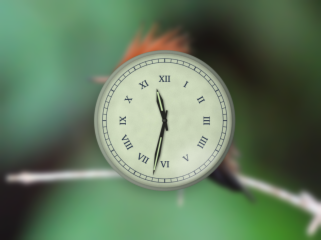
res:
11:32
